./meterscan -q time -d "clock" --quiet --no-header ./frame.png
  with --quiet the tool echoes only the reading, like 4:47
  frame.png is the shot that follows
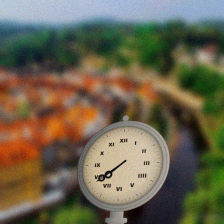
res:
7:39
